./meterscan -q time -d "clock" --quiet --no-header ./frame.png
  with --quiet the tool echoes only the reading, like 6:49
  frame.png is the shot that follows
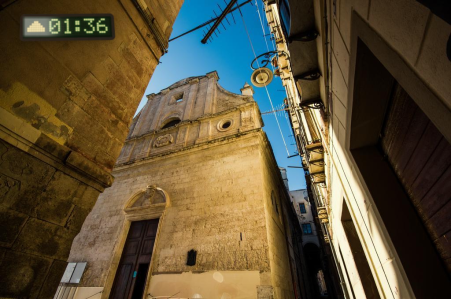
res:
1:36
